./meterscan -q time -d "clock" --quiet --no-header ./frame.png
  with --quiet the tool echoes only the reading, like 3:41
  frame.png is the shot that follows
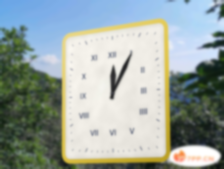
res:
12:05
